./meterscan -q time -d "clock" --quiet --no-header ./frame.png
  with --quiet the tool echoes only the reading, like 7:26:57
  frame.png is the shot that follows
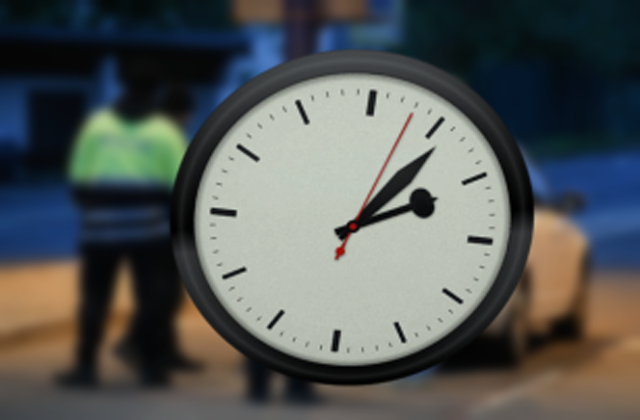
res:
2:06:03
